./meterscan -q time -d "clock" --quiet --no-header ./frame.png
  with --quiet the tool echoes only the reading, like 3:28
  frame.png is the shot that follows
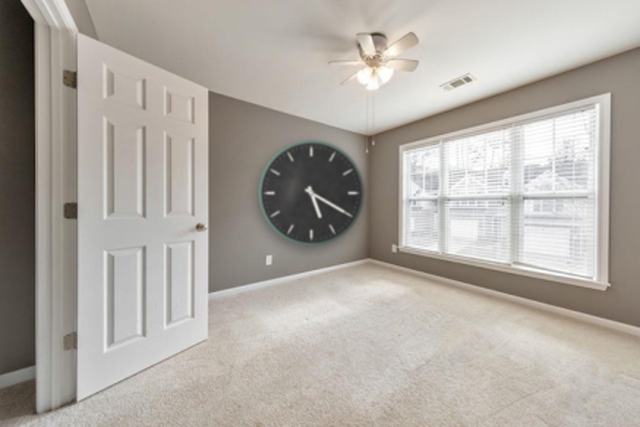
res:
5:20
